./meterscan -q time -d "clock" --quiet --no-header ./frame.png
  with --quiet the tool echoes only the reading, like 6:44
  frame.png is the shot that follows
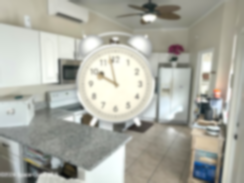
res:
9:58
